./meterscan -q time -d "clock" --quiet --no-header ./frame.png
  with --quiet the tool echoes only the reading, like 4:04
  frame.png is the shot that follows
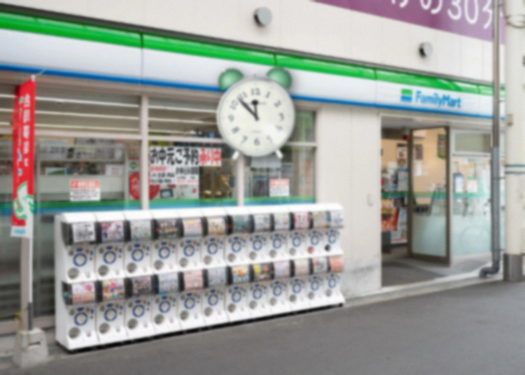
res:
11:53
